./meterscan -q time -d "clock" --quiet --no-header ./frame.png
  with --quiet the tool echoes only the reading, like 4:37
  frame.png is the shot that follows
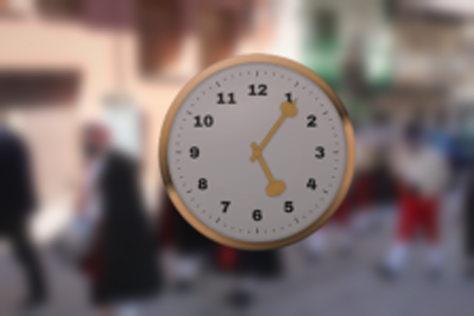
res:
5:06
